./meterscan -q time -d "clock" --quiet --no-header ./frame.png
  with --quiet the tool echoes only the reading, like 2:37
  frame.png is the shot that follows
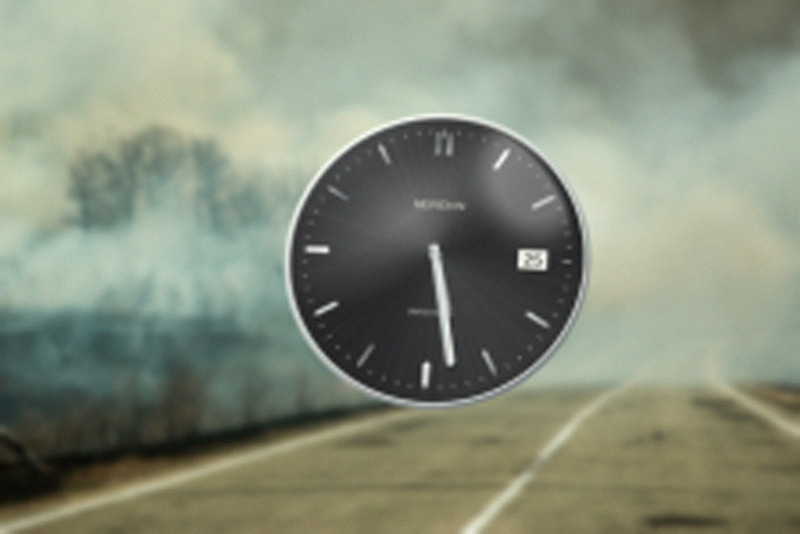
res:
5:28
